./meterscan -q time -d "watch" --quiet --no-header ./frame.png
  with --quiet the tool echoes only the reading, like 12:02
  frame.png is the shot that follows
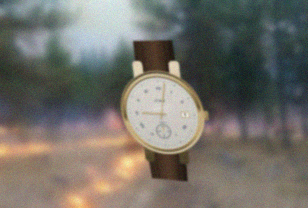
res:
9:02
